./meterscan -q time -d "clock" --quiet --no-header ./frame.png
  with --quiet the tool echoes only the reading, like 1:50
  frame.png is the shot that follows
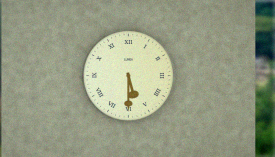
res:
5:30
